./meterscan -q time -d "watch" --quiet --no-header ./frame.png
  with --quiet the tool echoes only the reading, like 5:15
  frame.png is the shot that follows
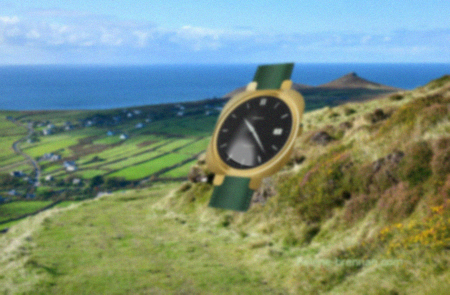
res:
10:23
